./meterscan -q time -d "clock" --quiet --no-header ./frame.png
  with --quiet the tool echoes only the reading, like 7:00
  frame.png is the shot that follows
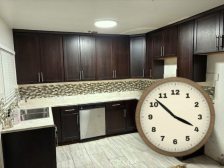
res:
3:52
